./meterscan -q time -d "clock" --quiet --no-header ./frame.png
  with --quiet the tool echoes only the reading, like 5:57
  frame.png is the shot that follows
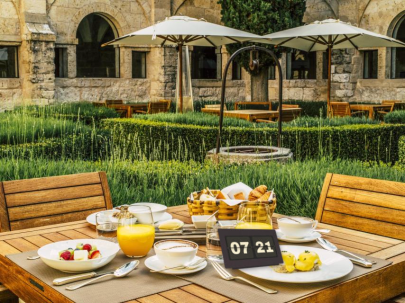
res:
7:21
